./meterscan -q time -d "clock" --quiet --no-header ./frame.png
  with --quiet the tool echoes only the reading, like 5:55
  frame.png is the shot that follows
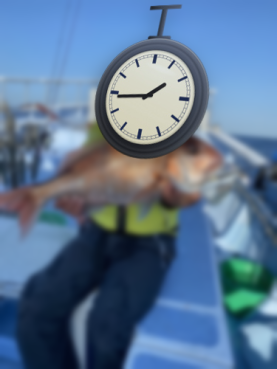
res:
1:44
